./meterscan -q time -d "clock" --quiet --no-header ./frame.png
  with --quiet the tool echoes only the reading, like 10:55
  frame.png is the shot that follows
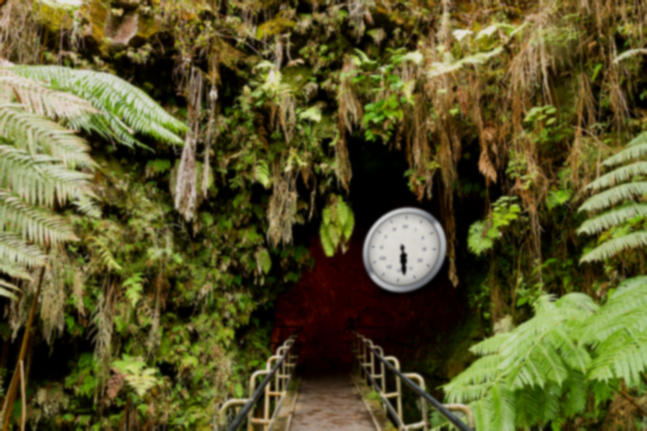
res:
5:28
